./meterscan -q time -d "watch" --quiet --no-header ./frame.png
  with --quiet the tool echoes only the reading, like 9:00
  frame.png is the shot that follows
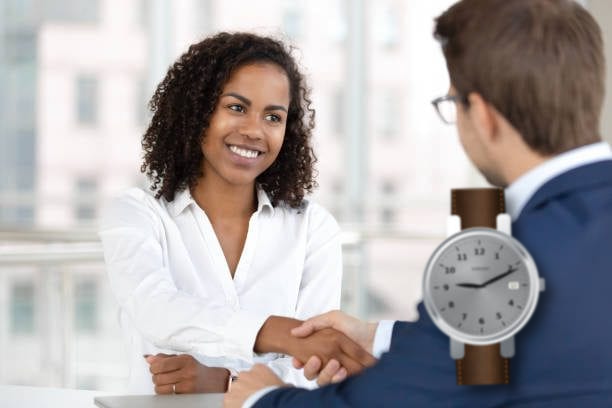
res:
9:11
